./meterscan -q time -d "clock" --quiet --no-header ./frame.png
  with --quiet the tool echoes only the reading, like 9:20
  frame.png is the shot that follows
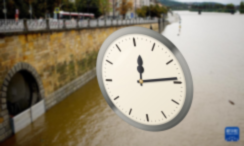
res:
12:14
